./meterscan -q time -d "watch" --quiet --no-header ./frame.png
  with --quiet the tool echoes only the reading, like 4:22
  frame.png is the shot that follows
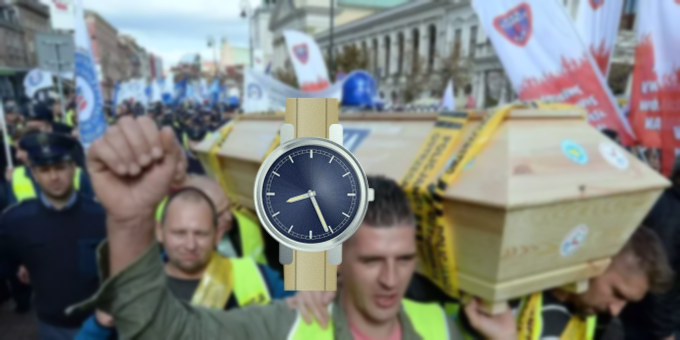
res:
8:26
